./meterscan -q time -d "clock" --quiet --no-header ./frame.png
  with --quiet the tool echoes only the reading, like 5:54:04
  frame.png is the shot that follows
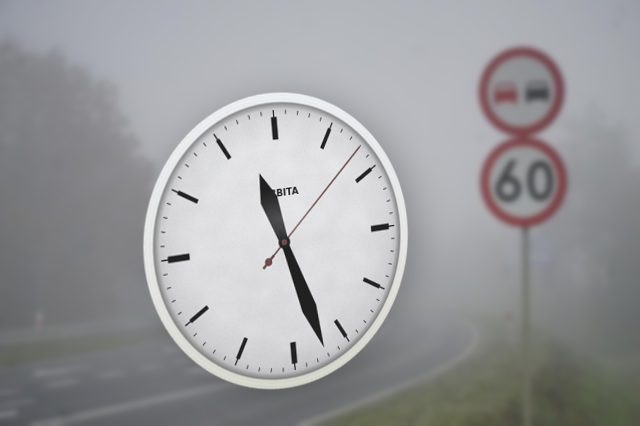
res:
11:27:08
